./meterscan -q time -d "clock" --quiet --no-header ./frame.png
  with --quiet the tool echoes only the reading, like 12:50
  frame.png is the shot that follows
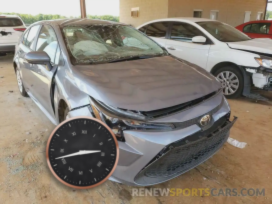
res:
2:42
